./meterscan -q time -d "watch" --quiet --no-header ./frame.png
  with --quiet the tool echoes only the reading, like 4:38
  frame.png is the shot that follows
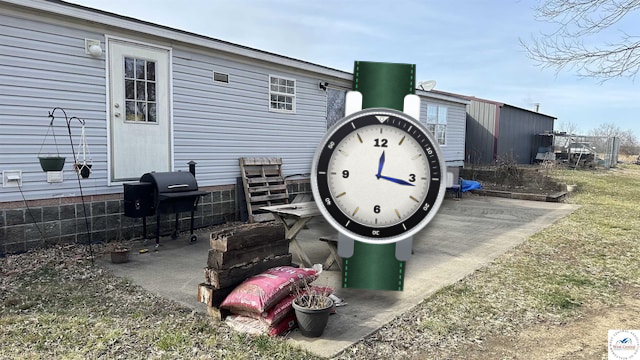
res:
12:17
